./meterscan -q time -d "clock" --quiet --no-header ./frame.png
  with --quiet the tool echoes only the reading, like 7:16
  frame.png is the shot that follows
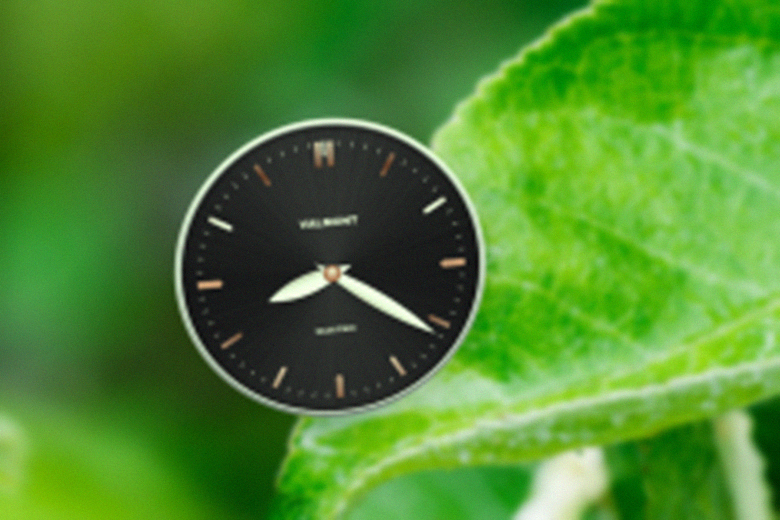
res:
8:21
